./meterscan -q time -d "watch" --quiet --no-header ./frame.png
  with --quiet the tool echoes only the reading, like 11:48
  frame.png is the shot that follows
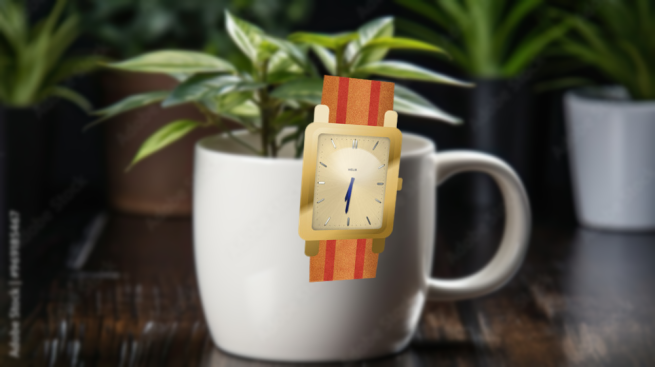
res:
6:31
